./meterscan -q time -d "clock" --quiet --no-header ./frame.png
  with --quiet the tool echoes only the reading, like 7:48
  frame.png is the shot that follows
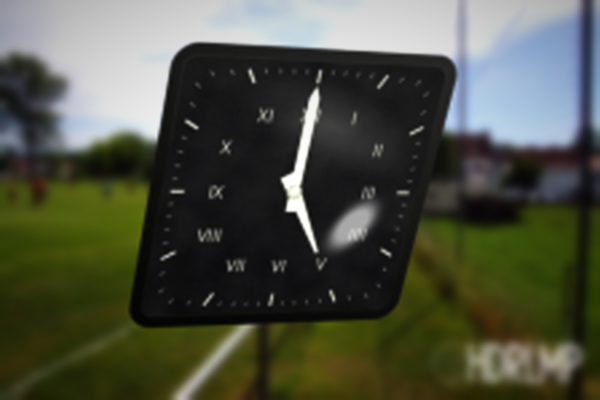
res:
5:00
